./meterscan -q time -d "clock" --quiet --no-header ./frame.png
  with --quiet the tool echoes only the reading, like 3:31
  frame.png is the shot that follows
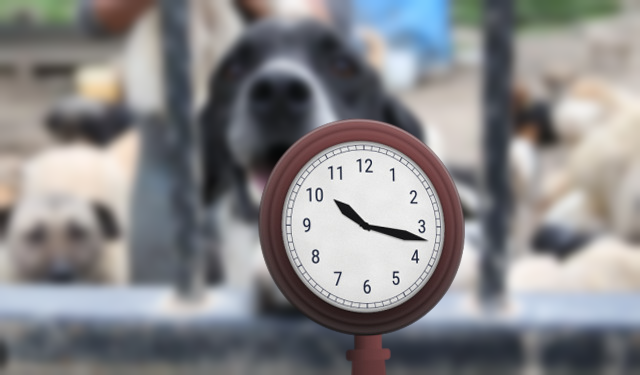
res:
10:17
